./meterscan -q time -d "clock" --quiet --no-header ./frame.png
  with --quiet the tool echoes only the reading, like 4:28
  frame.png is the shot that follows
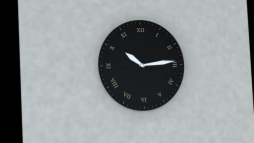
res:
10:14
